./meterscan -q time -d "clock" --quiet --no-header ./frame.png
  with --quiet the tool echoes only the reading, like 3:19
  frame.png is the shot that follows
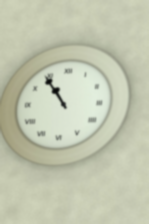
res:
10:54
